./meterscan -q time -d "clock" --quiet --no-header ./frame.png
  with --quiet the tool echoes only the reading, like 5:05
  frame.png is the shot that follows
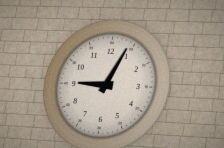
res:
9:04
